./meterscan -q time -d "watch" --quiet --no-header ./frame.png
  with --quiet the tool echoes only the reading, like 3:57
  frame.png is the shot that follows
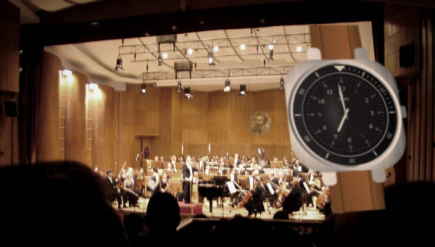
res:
6:59
